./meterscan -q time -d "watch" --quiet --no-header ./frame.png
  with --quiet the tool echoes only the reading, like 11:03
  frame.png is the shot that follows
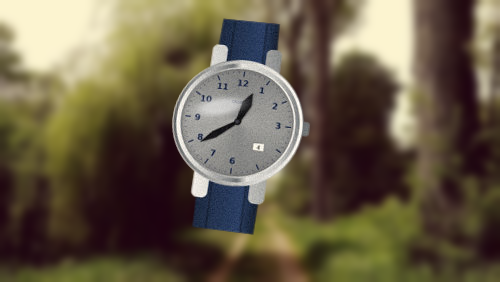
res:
12:39
